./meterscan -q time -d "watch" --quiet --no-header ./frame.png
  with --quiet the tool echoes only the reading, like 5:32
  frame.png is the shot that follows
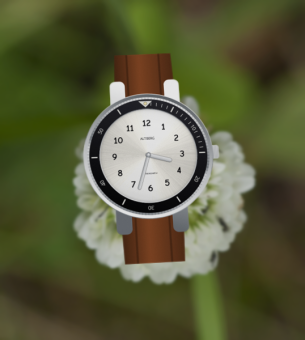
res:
3:33
